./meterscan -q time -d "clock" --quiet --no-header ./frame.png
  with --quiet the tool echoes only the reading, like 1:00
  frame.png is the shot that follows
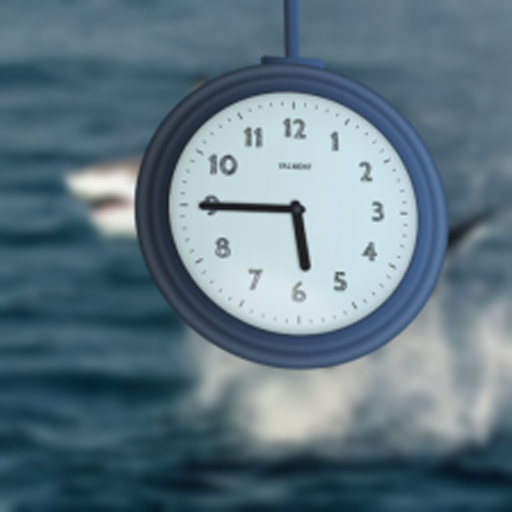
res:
5:45
